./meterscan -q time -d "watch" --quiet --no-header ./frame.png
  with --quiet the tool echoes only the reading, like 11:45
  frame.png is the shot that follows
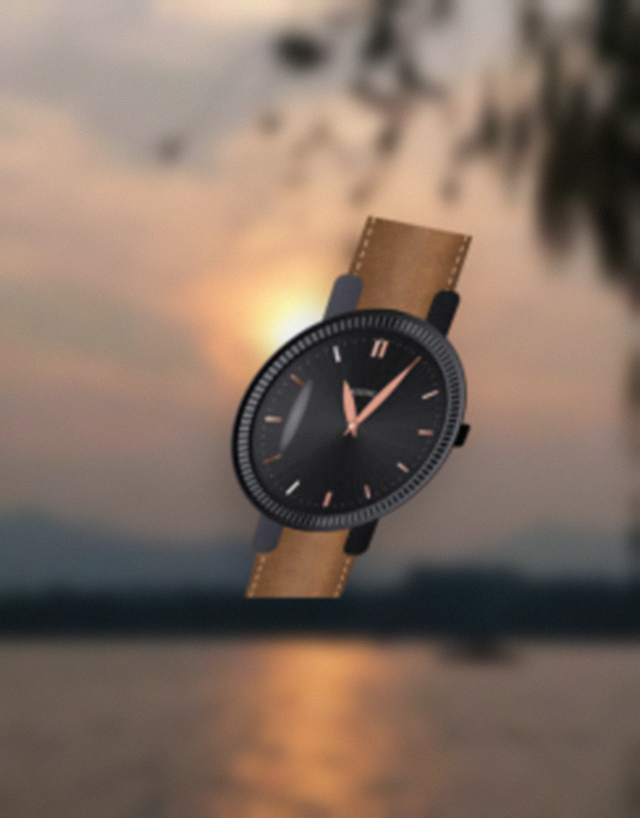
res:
11:05
